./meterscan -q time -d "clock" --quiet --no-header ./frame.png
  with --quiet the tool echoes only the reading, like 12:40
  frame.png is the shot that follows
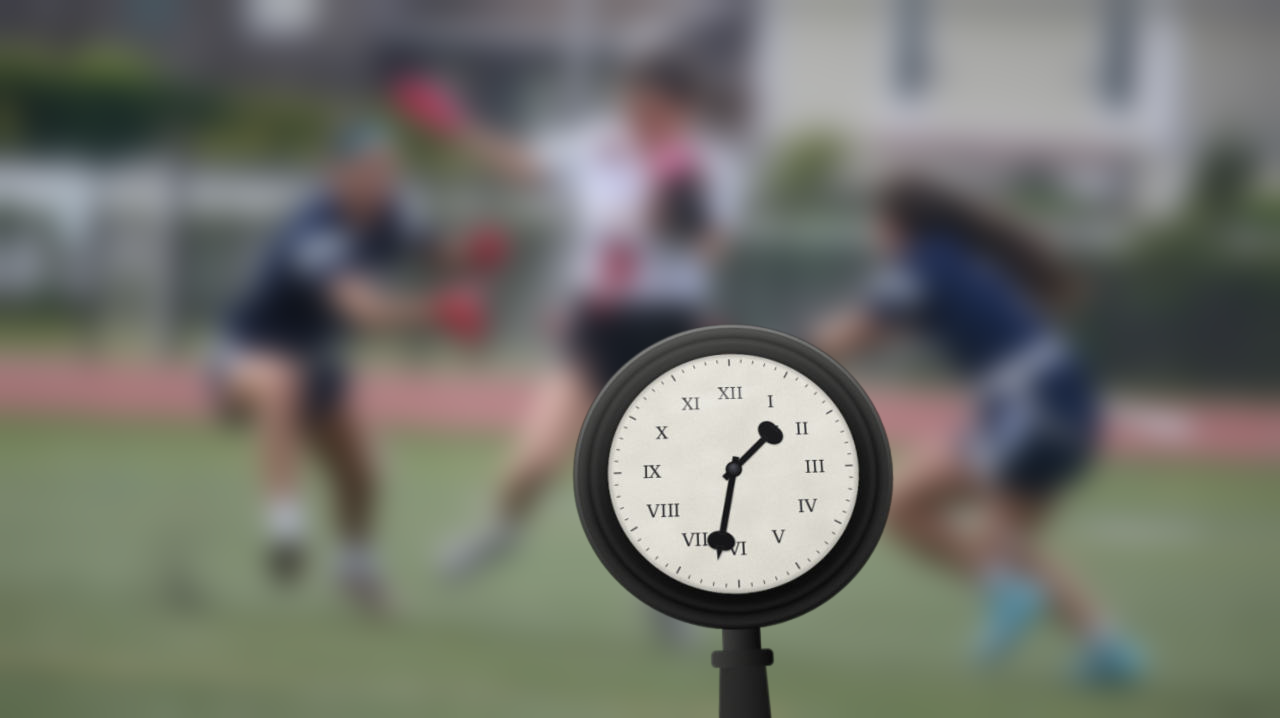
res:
1:32
